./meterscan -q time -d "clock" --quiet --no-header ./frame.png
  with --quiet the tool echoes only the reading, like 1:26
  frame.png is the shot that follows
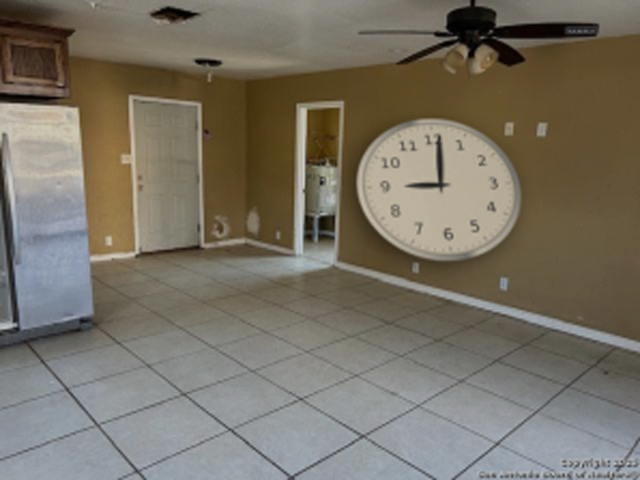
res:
9:01
